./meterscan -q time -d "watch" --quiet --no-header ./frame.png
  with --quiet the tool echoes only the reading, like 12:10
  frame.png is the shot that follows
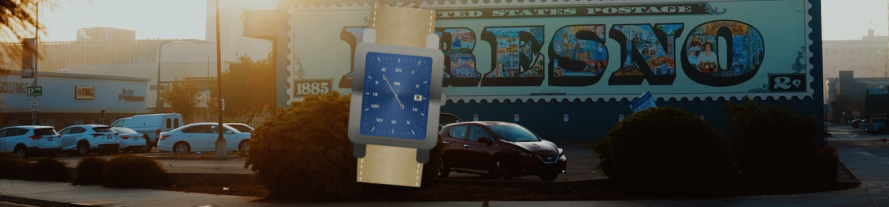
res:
4:54
